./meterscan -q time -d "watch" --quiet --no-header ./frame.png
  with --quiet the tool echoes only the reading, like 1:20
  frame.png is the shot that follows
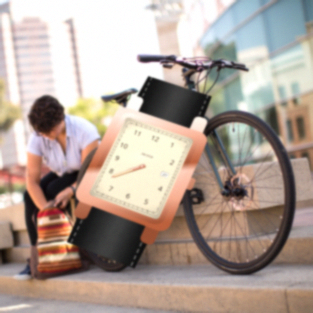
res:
7:38
